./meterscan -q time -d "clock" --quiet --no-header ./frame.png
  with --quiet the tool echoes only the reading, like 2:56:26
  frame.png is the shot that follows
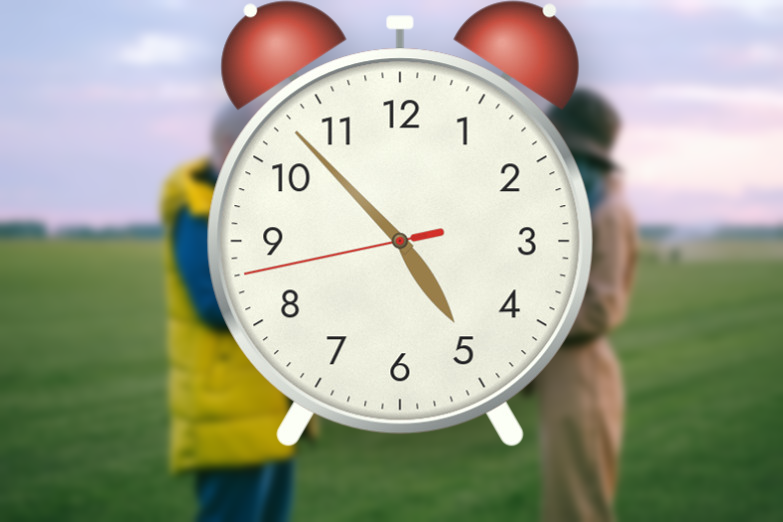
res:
4:52:43
